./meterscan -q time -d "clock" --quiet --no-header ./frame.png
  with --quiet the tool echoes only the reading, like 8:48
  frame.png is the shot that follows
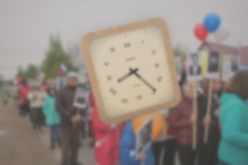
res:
8:24
